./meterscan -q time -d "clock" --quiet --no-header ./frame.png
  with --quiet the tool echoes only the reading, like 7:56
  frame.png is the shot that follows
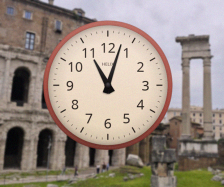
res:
11:03
